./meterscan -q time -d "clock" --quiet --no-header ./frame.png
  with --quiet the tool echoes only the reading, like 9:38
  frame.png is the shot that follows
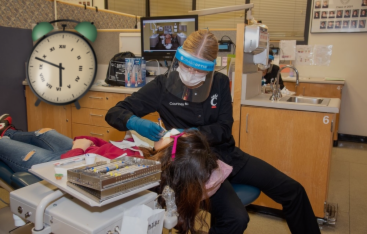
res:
5:48
